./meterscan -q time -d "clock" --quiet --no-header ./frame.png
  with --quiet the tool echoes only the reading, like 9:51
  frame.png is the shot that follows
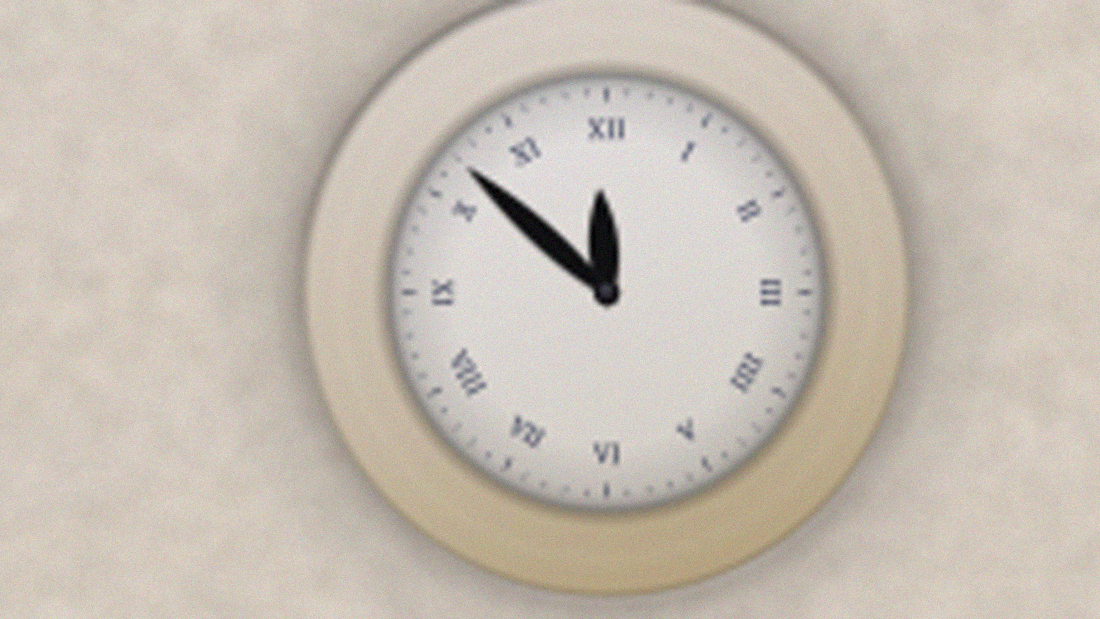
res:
11:52
